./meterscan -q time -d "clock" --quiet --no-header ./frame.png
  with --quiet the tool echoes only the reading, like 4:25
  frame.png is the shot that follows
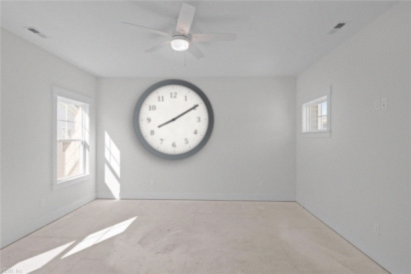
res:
8:10
